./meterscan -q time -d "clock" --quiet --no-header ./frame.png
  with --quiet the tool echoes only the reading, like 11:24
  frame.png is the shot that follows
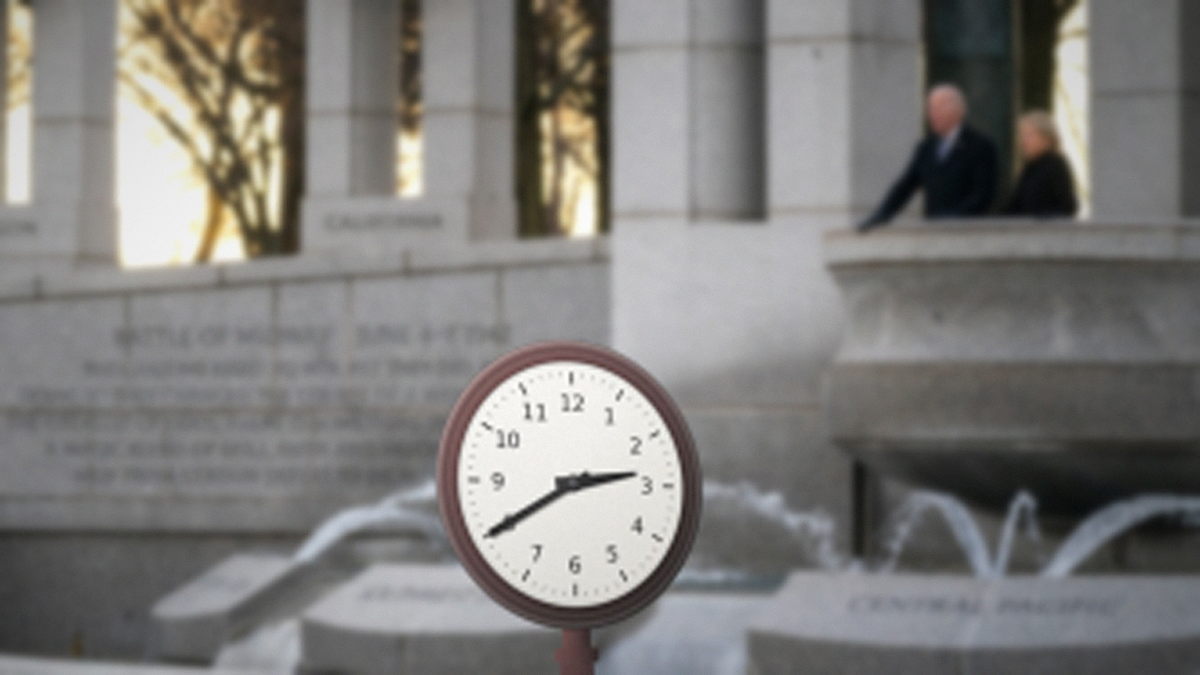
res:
2:40
